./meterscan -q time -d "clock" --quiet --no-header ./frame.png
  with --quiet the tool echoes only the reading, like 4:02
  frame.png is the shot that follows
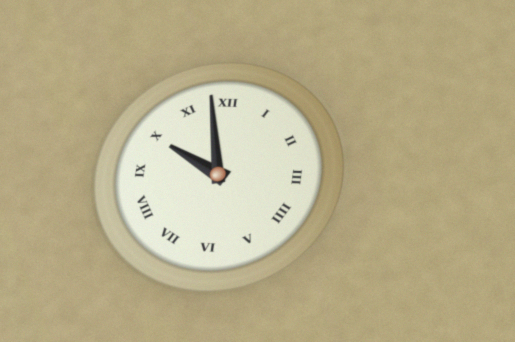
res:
9:58
